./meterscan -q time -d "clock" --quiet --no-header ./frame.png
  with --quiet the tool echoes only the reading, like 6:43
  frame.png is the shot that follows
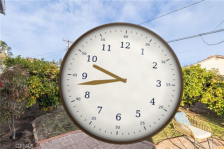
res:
9:43
